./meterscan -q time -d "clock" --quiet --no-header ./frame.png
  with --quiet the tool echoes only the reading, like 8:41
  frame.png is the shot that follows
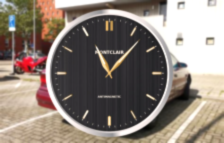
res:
11:07
